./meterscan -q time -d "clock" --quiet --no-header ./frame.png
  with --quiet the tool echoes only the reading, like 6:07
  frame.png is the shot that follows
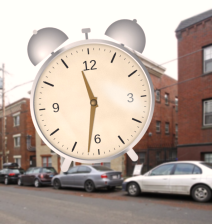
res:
11:32
